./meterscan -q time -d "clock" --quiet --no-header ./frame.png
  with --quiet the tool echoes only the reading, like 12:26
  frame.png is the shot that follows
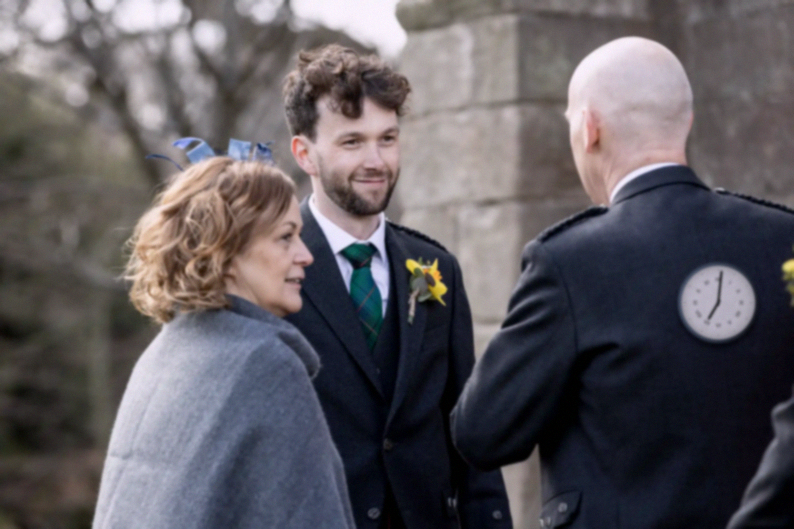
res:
7:01
